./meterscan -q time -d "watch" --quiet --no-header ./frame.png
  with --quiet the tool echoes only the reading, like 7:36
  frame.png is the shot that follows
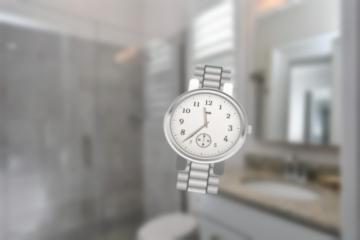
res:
11:37
